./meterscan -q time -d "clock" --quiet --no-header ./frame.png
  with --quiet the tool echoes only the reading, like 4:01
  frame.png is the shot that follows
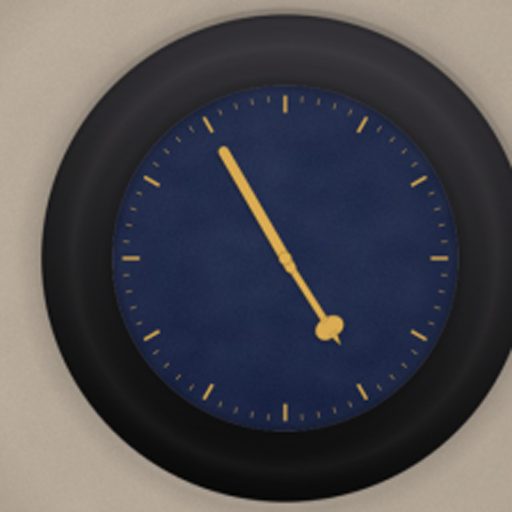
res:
4:55
